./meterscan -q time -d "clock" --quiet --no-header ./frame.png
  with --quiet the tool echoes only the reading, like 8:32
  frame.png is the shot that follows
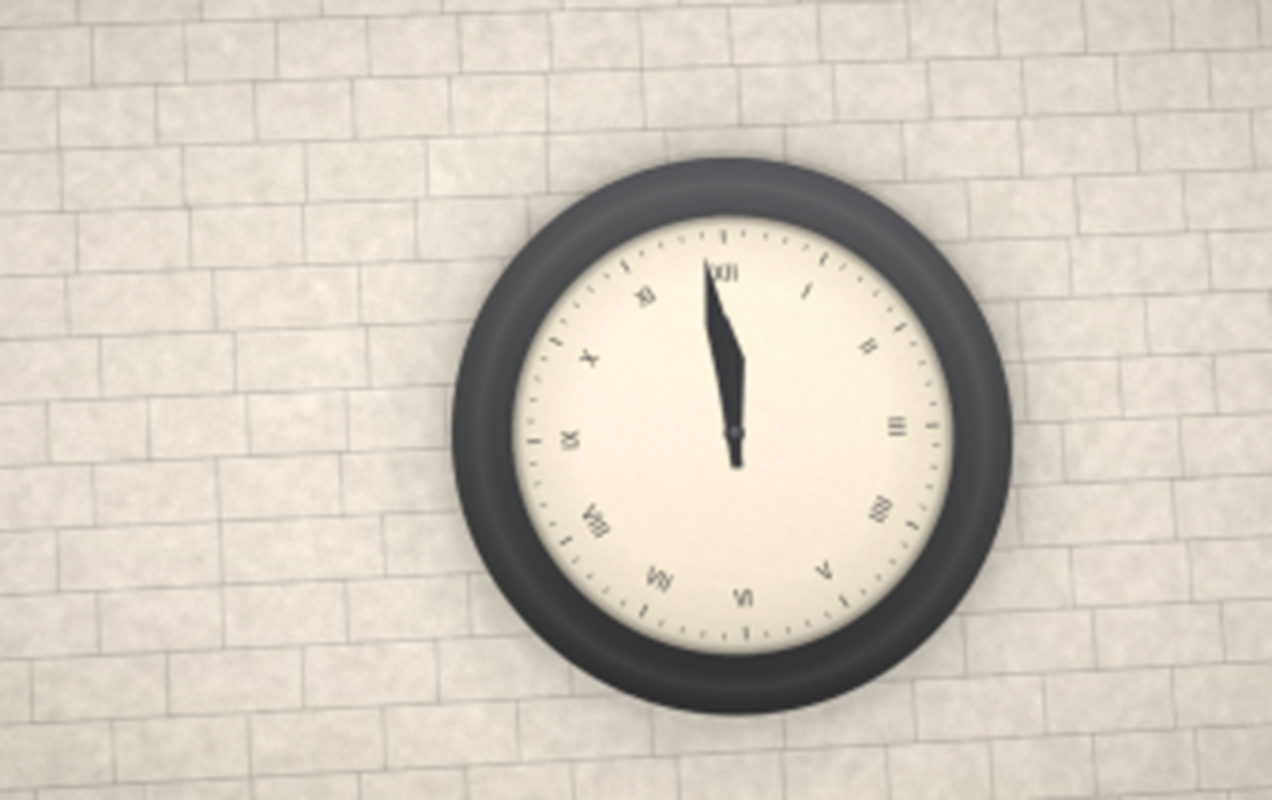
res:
11:59
